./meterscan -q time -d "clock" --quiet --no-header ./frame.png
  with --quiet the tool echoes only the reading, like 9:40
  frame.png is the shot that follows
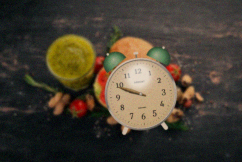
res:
9:49
